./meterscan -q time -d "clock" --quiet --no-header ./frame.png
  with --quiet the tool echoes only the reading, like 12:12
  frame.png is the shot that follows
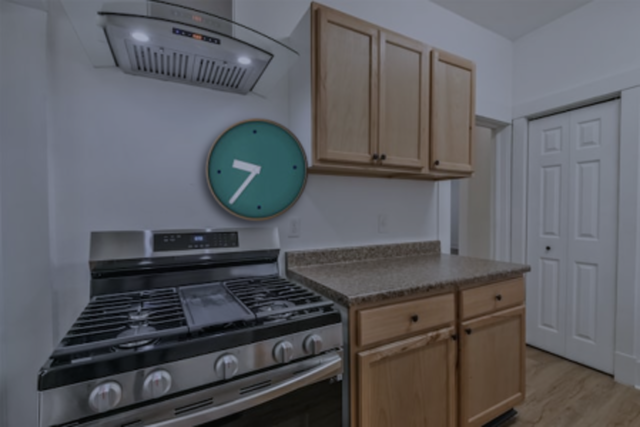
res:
9:37
